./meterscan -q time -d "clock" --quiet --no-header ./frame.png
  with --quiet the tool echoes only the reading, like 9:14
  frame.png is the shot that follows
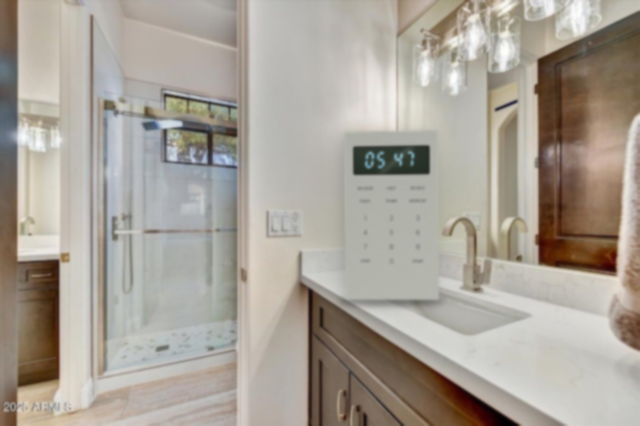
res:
5:47
